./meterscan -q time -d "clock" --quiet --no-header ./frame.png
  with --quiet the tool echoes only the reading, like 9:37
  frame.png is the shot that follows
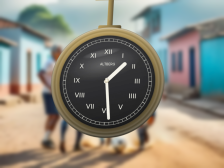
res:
1:29
